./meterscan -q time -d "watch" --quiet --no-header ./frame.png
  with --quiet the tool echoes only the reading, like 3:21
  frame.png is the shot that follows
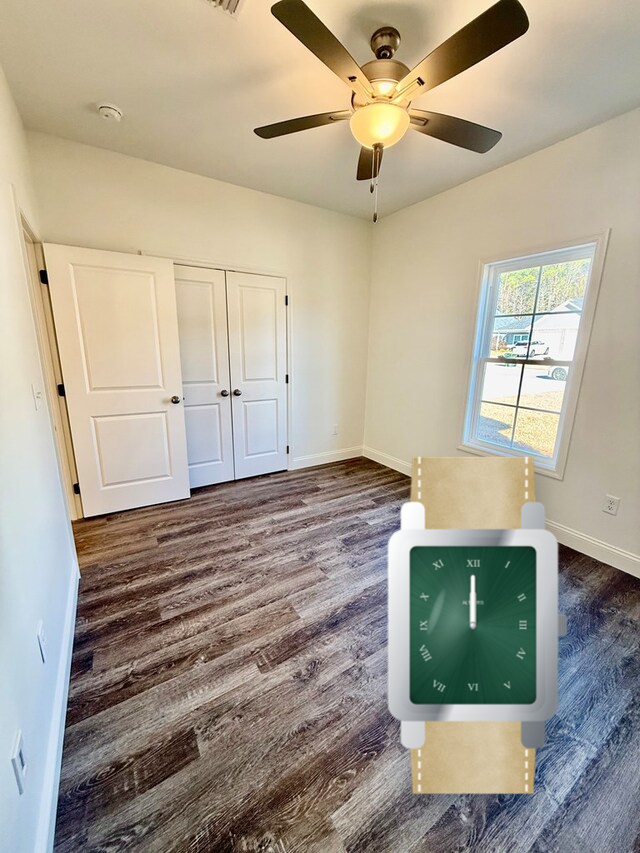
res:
12:00
